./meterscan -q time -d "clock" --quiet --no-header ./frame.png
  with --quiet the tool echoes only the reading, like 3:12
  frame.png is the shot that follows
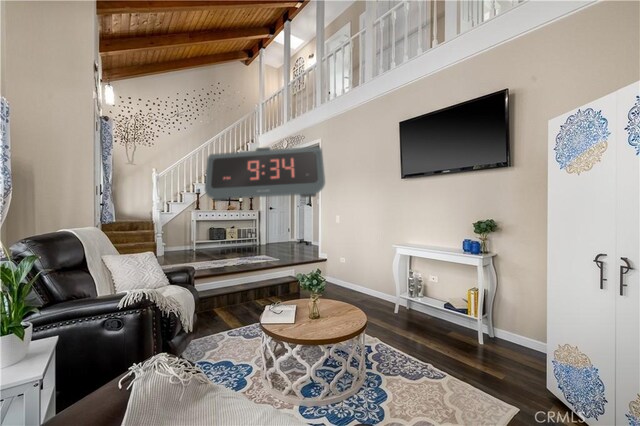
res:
9:34
